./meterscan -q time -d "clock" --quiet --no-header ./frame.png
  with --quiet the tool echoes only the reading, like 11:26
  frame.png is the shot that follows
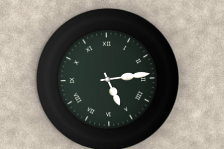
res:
5:14
